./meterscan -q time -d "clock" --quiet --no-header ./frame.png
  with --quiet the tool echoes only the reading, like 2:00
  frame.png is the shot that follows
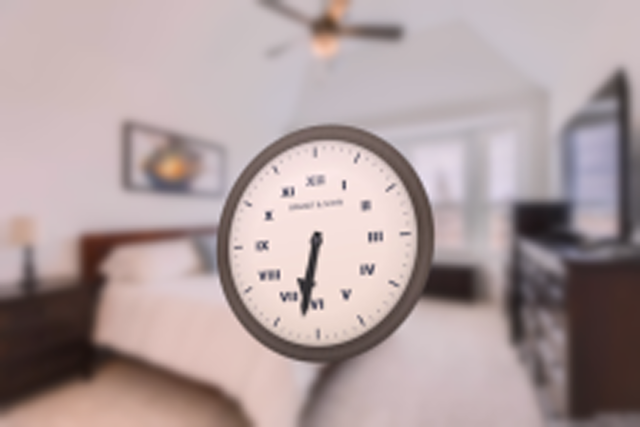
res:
6:32
